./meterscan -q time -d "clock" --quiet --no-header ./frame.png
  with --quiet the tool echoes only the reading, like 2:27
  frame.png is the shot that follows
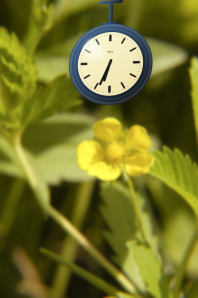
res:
6:34
